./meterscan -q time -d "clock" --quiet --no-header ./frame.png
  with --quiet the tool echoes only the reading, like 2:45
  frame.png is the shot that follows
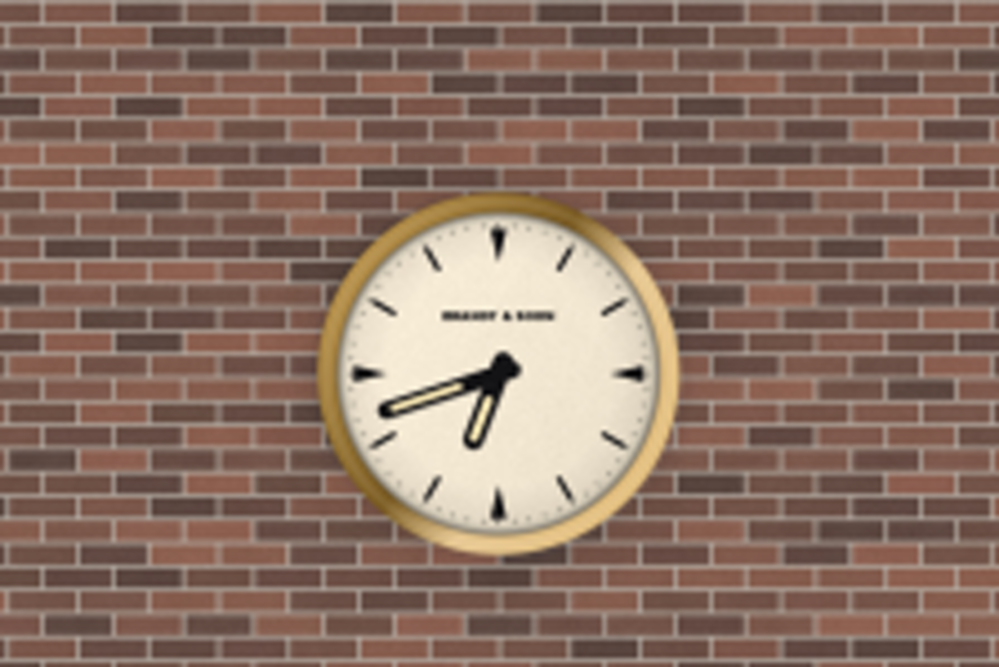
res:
6:42
